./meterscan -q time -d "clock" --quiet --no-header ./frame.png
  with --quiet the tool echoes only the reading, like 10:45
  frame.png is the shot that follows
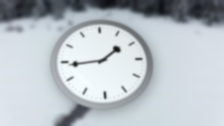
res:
1:44
